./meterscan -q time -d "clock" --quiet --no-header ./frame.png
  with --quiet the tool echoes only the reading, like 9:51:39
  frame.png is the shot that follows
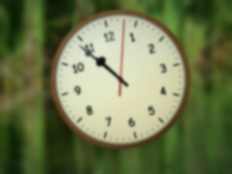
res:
10:54:03
